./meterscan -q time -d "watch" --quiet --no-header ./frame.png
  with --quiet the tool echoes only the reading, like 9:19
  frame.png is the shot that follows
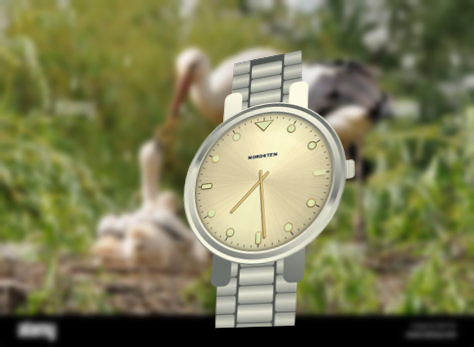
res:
7:29
